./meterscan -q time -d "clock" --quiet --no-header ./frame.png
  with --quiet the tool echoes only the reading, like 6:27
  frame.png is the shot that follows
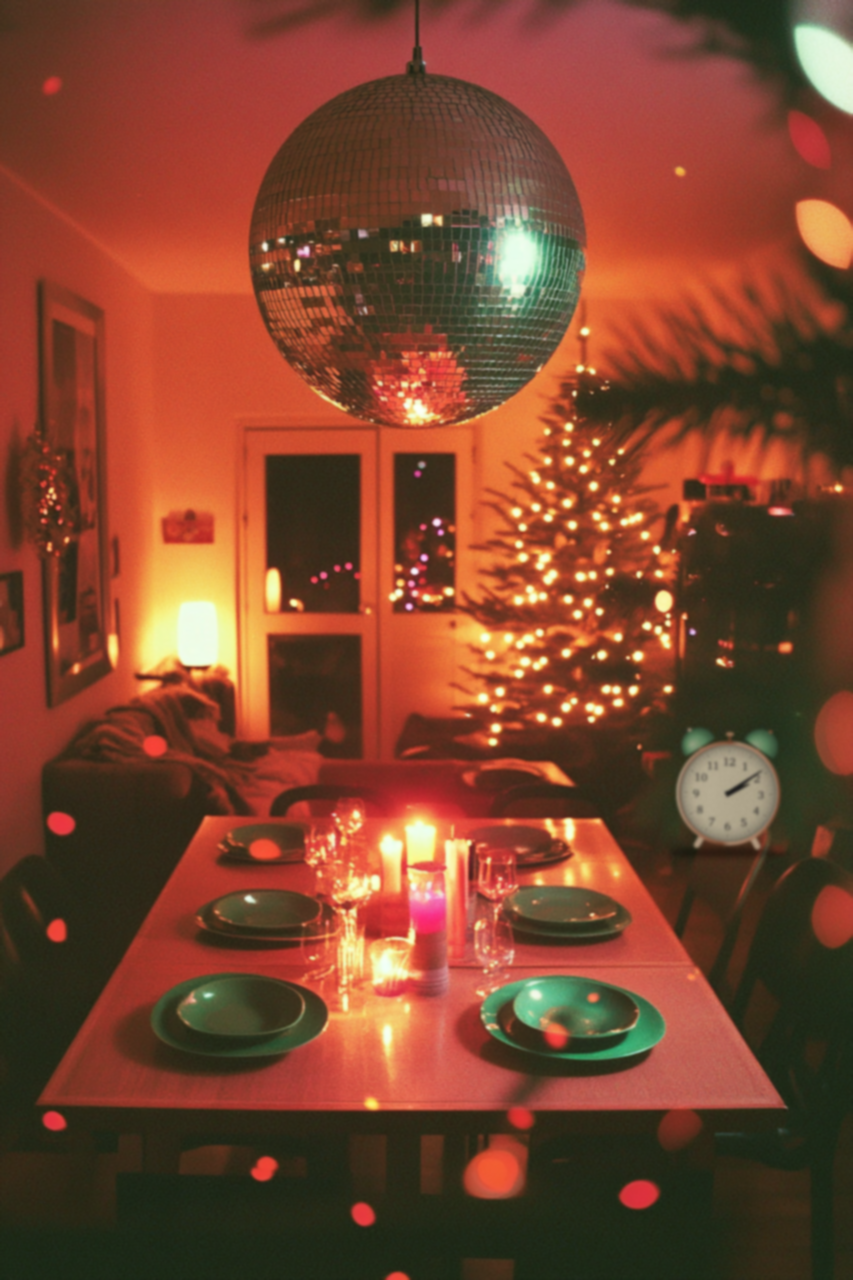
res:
2:09
